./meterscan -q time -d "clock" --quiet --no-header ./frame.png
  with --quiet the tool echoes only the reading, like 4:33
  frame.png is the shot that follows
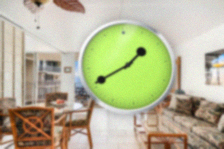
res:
1:41
